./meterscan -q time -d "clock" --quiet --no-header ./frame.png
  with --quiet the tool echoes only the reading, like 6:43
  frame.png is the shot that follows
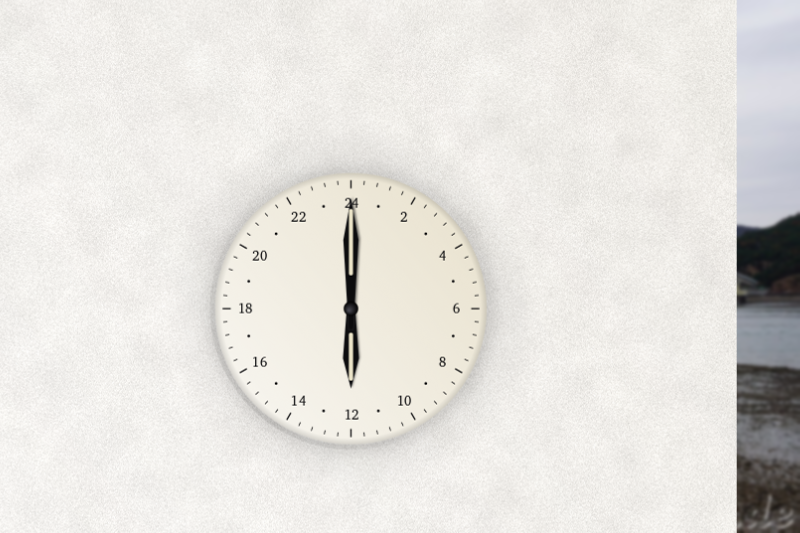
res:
12:00
